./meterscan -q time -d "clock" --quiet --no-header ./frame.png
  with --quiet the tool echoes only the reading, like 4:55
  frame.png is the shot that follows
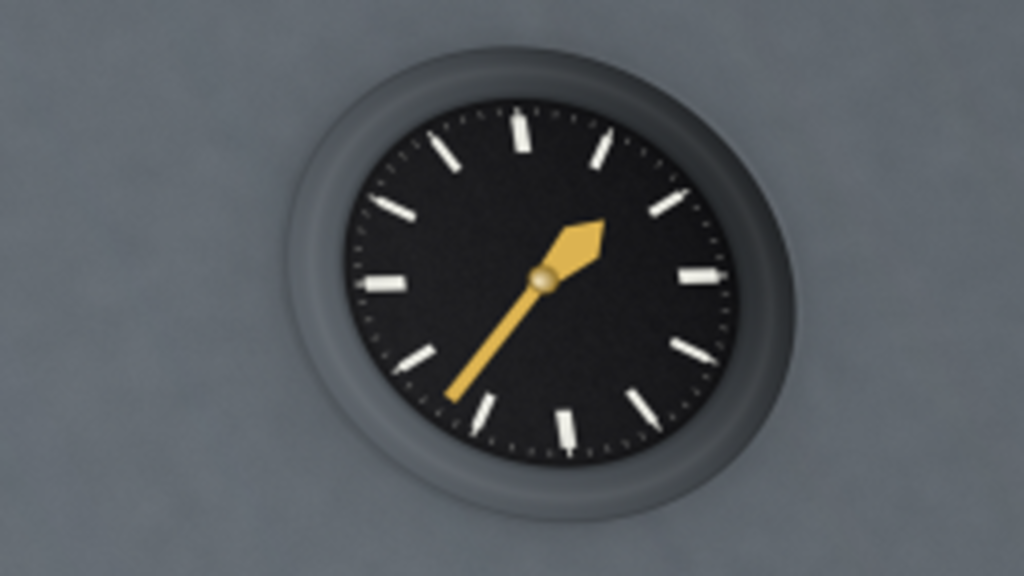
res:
1:37
